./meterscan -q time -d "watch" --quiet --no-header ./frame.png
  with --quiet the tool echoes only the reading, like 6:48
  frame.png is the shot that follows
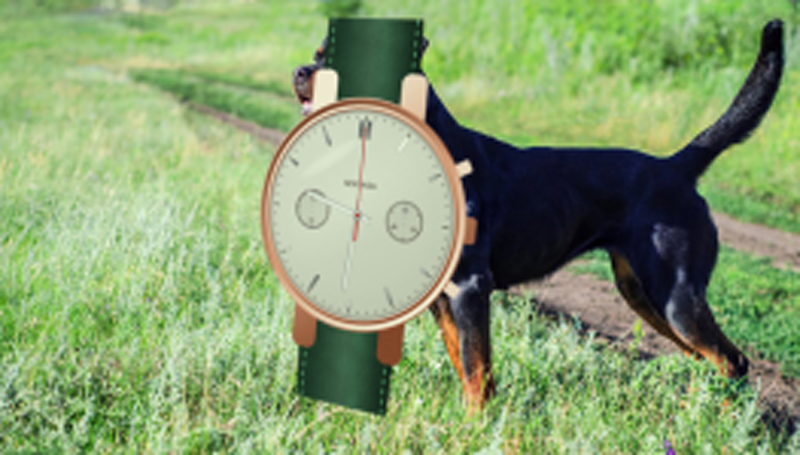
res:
9:31
